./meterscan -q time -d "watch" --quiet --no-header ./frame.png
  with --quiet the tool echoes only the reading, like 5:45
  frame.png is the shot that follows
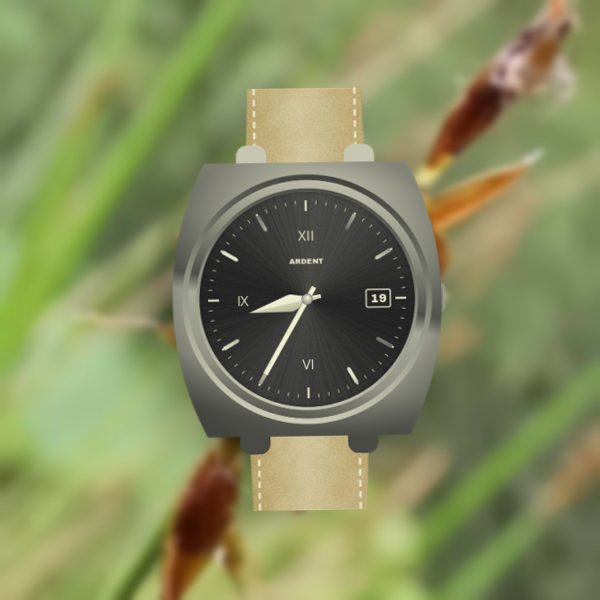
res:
8:35
